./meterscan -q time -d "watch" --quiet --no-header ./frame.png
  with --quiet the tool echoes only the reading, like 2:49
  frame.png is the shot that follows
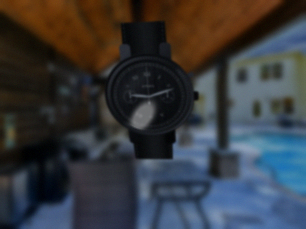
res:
9:12
